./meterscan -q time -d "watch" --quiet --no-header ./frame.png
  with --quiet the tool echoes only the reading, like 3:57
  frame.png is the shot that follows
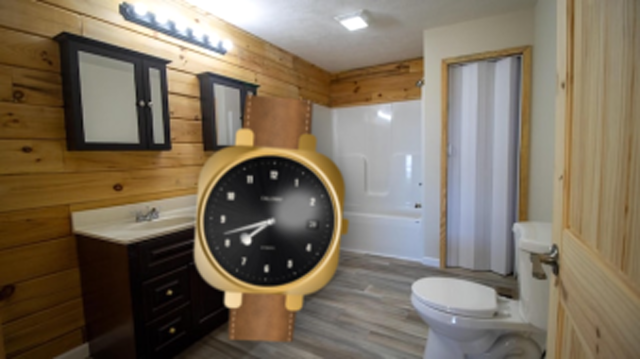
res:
7:42
